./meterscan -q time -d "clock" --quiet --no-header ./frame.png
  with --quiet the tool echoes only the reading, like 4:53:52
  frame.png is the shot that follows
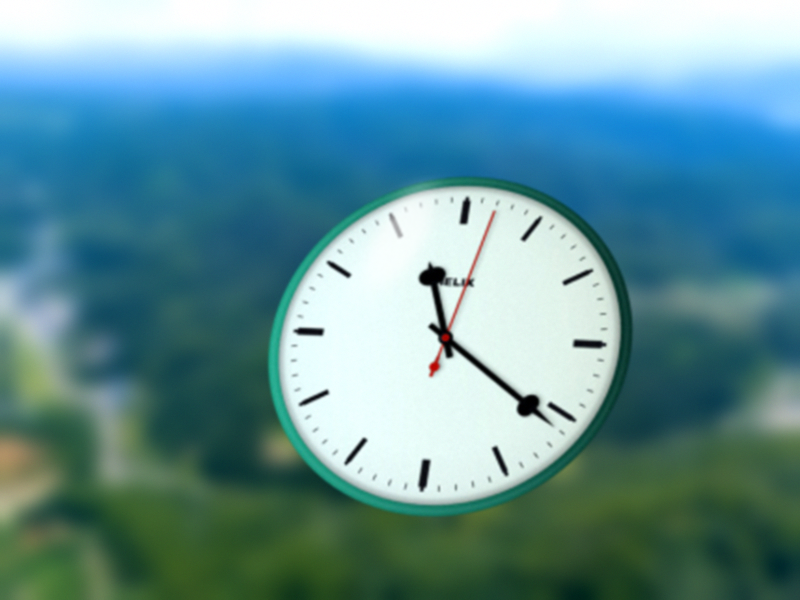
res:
11:21:02
